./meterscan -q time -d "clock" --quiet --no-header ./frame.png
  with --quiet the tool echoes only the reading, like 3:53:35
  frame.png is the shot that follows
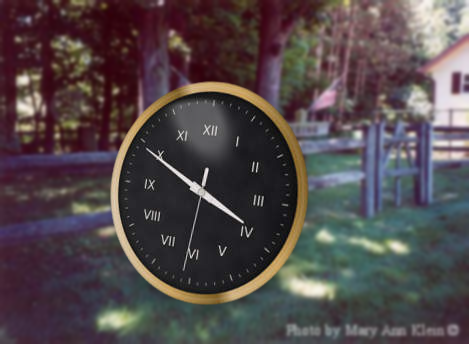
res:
3:49:31
